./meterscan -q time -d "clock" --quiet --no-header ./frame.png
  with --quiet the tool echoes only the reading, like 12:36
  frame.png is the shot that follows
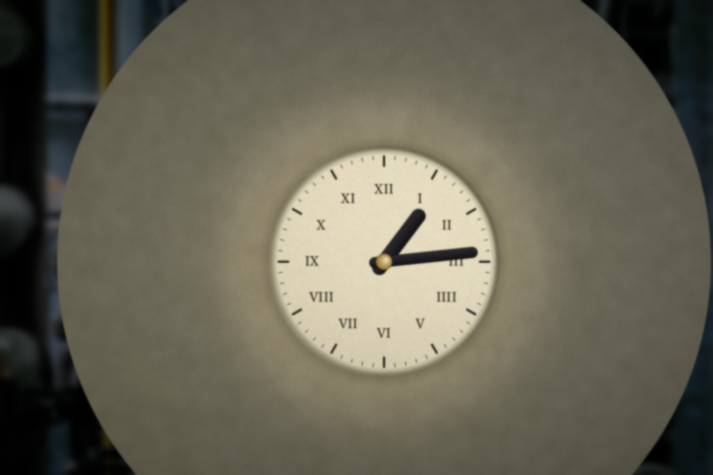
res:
1:14
